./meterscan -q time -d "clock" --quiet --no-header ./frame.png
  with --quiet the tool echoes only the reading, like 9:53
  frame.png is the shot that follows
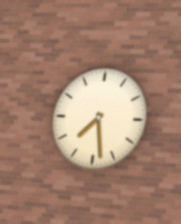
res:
7:28
